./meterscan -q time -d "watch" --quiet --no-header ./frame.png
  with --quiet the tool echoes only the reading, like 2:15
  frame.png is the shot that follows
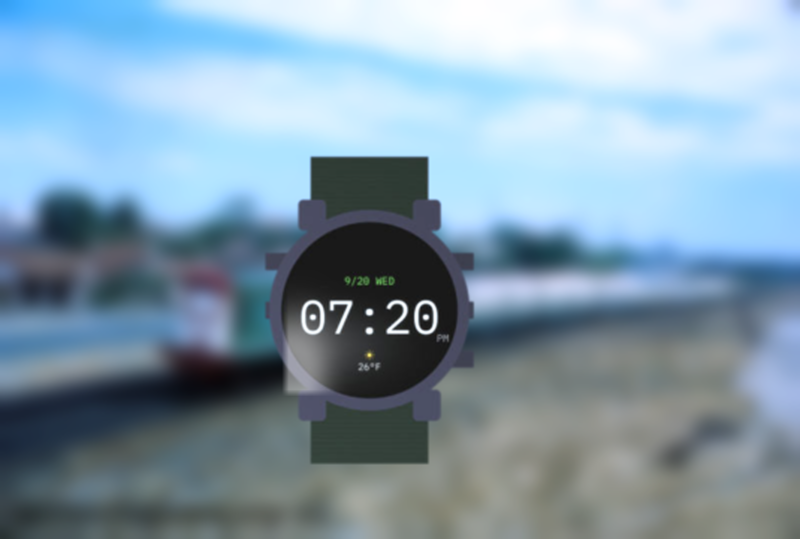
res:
7:20
